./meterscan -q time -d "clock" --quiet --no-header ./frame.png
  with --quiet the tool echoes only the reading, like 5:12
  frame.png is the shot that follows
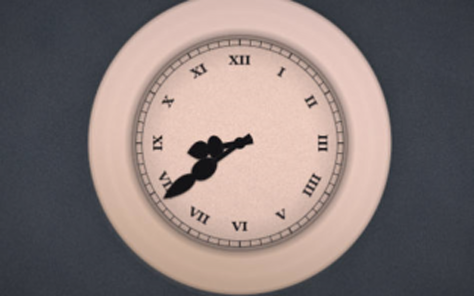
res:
8:39
